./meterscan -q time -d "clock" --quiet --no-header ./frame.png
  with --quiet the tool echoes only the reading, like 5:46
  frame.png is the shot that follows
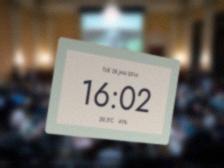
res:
16:02
